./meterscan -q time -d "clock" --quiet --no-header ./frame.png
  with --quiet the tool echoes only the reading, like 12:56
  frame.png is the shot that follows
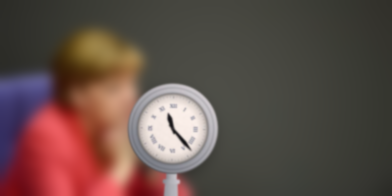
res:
11:23
